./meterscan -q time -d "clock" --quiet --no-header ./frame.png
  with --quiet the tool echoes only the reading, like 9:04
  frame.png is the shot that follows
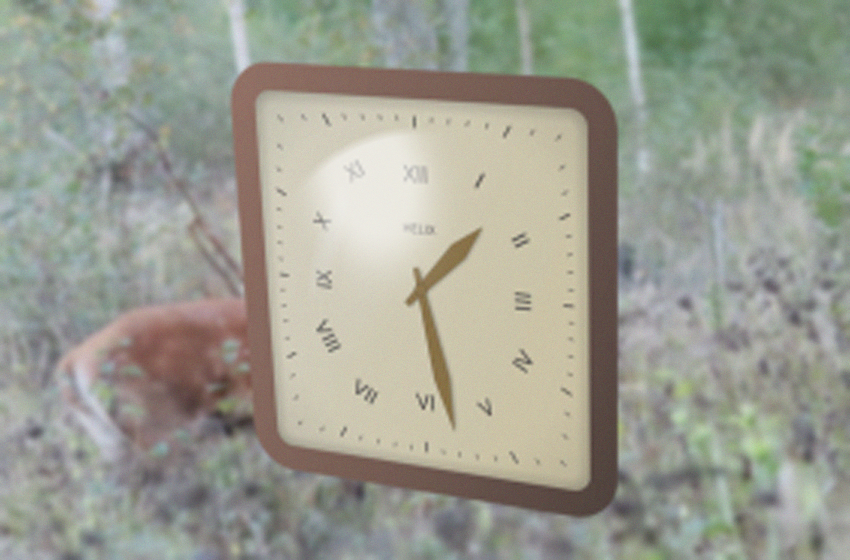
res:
1:28
